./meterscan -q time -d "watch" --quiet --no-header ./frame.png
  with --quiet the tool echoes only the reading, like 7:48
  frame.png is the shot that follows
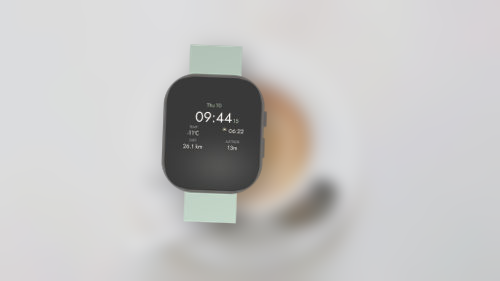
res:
9:44
